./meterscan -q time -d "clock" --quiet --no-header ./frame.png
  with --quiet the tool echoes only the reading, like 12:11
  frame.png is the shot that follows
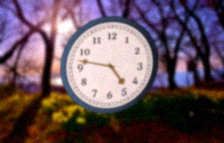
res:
4:47
